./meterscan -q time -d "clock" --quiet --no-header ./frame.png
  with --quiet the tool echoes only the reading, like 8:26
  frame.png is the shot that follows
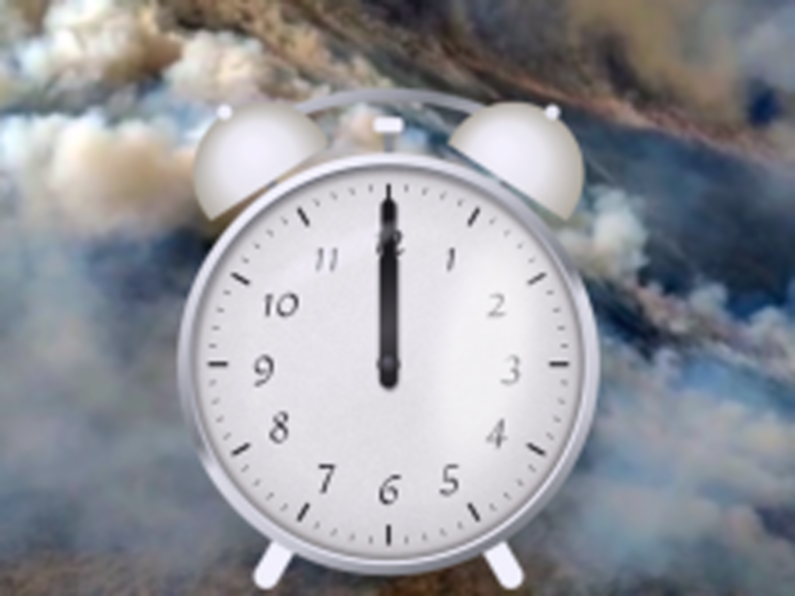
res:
12:00
